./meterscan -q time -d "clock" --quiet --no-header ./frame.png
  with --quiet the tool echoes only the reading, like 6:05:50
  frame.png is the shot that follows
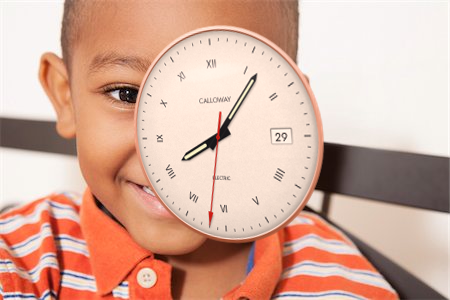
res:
8:06:32
